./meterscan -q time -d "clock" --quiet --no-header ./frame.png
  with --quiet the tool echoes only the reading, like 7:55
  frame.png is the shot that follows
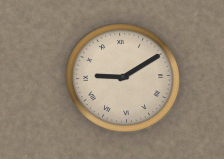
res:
9:10
